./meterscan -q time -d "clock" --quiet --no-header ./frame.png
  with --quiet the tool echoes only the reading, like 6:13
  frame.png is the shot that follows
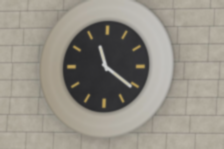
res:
11:21
